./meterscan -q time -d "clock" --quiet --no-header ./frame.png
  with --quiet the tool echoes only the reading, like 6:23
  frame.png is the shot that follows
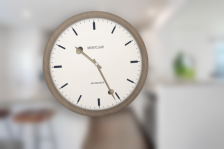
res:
10:26
